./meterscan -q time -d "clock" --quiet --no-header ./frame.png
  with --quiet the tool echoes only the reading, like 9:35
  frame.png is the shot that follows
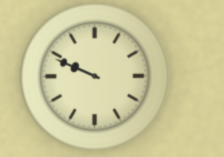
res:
9:49
